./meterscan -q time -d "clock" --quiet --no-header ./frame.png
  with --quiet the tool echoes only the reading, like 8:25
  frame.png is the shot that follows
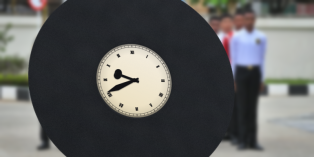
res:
9:41
